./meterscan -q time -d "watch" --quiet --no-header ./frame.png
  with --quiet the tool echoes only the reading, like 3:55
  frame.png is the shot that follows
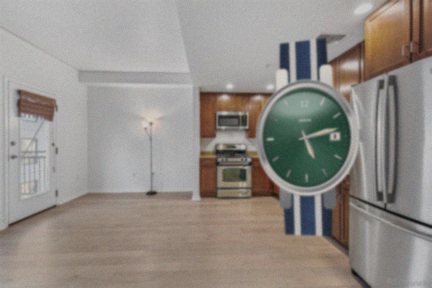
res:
5:13
